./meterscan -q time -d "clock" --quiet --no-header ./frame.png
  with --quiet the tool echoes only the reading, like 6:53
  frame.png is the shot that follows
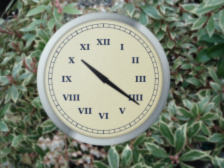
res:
10:21
